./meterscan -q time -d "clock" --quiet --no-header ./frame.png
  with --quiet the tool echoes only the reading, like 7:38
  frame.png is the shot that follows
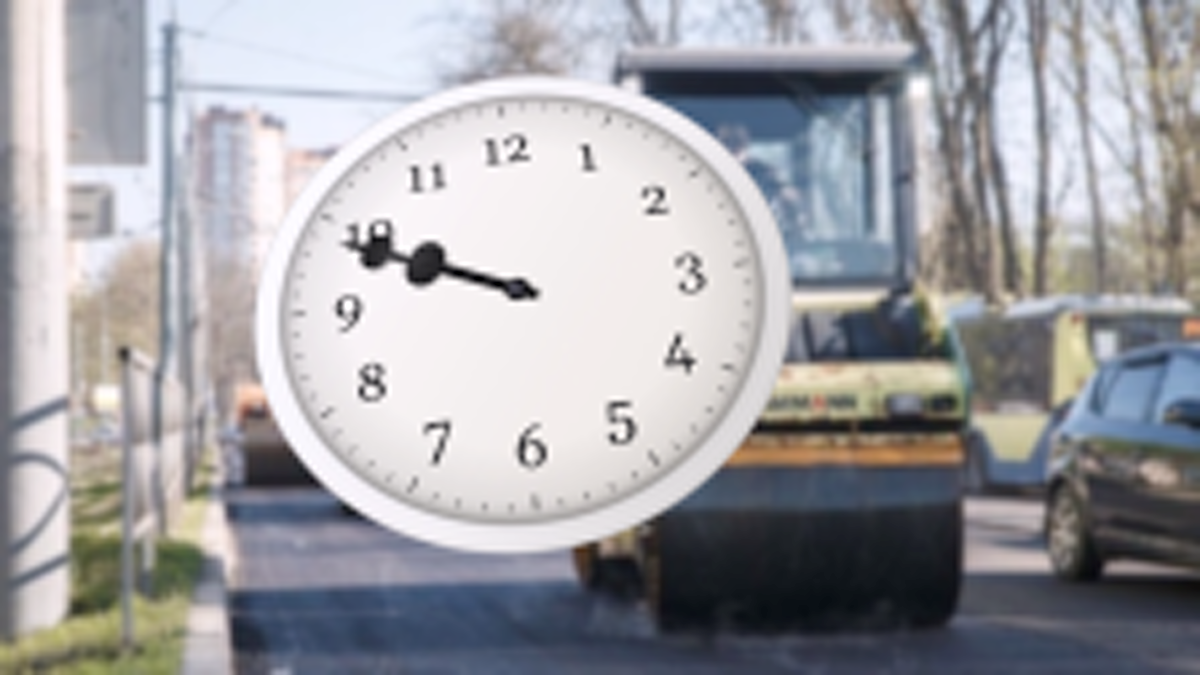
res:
9:49
